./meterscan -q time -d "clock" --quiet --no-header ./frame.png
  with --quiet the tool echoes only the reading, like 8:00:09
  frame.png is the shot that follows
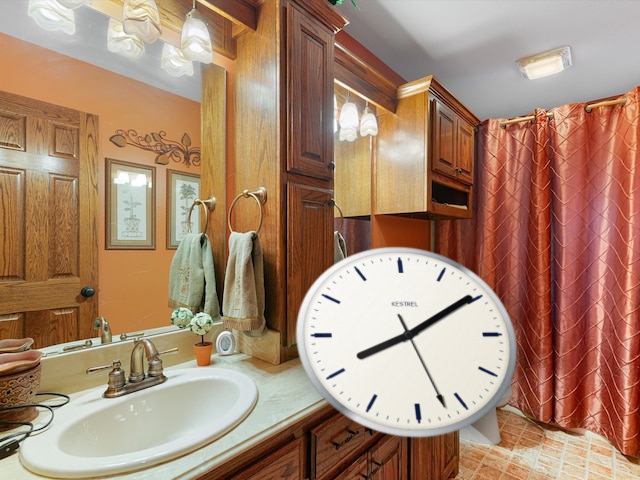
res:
8:09:27
